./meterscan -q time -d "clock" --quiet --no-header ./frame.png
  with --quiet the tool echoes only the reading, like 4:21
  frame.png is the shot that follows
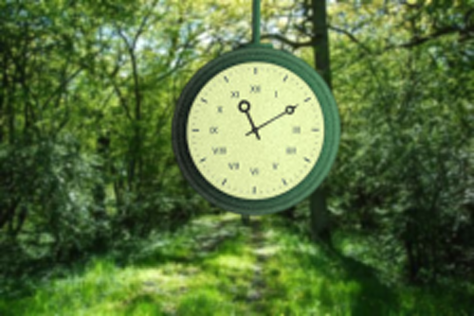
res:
11:10
